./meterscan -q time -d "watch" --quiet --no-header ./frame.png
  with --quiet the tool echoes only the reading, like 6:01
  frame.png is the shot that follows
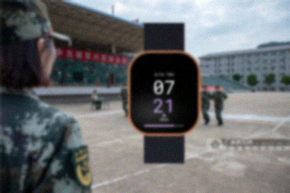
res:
7:21
